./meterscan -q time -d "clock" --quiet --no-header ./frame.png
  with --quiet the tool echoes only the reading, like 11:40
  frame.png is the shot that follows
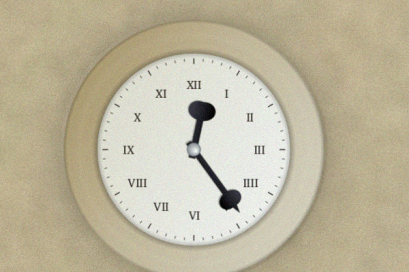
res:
12:24
